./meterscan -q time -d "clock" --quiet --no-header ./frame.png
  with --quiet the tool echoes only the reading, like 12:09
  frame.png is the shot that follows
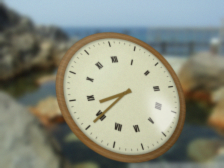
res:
8:40
